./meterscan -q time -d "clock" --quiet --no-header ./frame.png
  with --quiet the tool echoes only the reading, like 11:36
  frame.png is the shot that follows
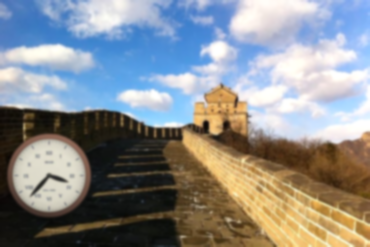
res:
3:37
